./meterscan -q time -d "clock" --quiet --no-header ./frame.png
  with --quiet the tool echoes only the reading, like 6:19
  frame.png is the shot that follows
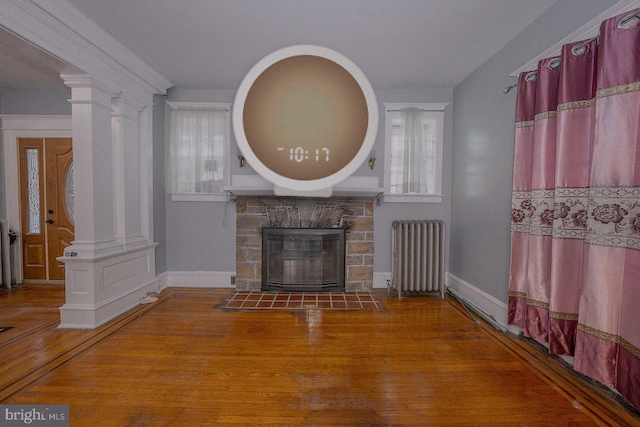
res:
10:17
